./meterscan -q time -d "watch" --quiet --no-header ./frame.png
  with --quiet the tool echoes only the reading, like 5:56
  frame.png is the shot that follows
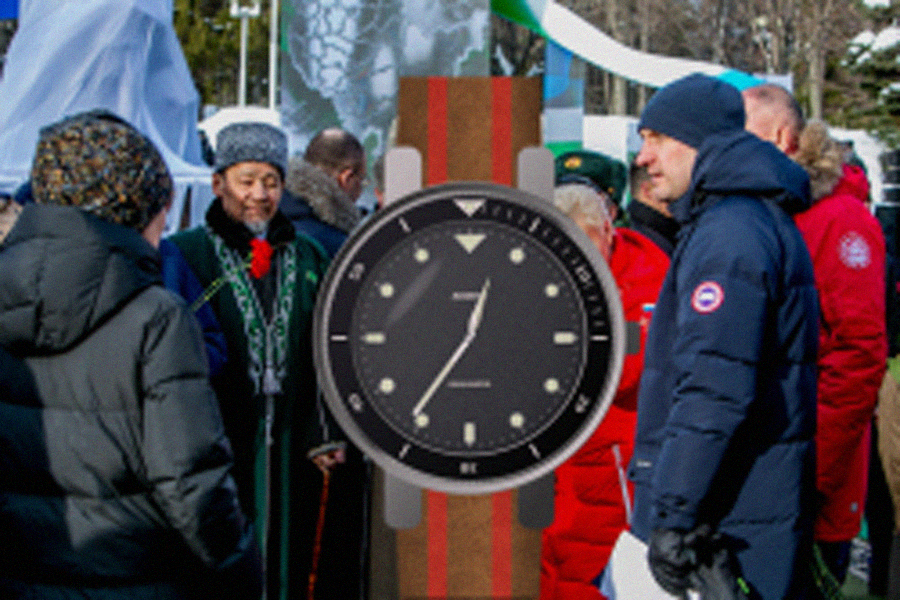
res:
12:36
